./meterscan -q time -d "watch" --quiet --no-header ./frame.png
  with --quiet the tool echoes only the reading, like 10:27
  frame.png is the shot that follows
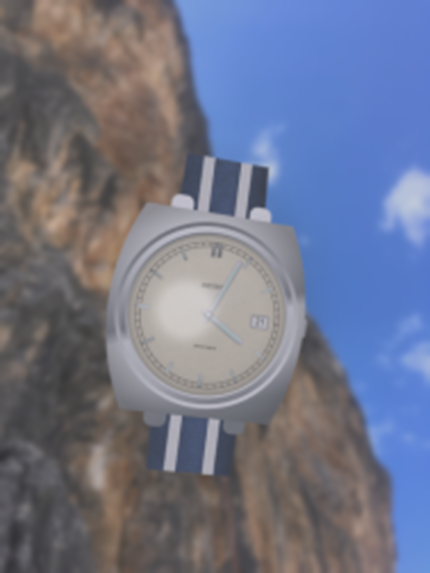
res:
4:04
